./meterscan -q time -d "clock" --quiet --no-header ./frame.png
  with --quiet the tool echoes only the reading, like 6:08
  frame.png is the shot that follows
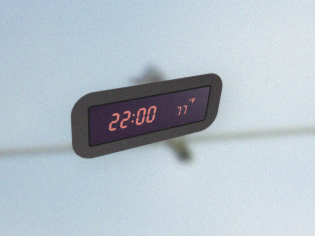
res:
22:00
